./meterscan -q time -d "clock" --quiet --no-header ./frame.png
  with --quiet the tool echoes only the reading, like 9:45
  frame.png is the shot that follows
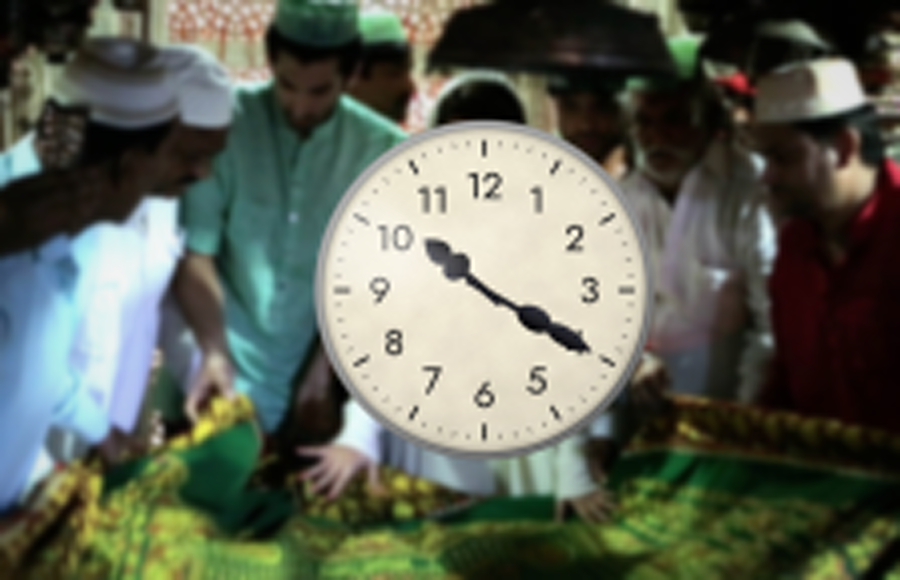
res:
10:20
